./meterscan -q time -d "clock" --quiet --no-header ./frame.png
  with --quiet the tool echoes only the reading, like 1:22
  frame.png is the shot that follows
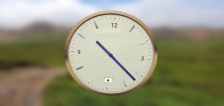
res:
10:22
